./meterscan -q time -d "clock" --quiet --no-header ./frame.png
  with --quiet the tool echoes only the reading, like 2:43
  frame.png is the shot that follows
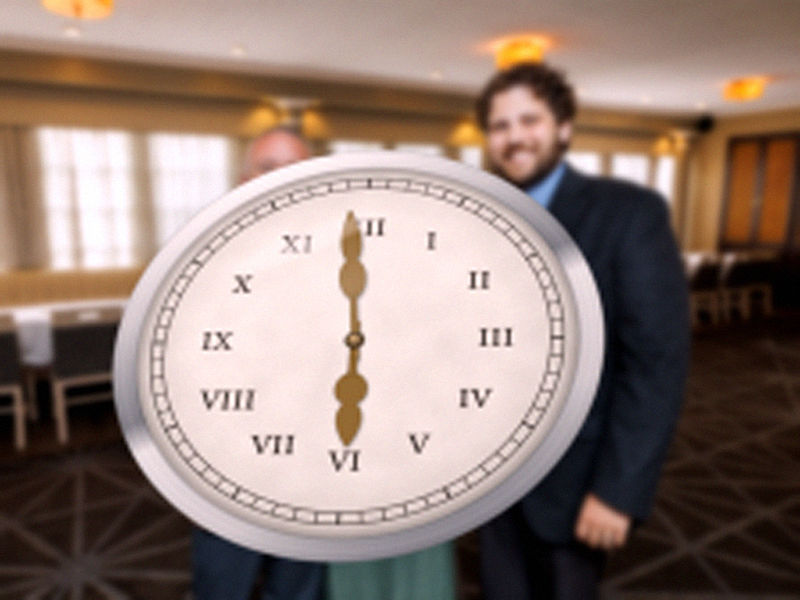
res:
5:59
